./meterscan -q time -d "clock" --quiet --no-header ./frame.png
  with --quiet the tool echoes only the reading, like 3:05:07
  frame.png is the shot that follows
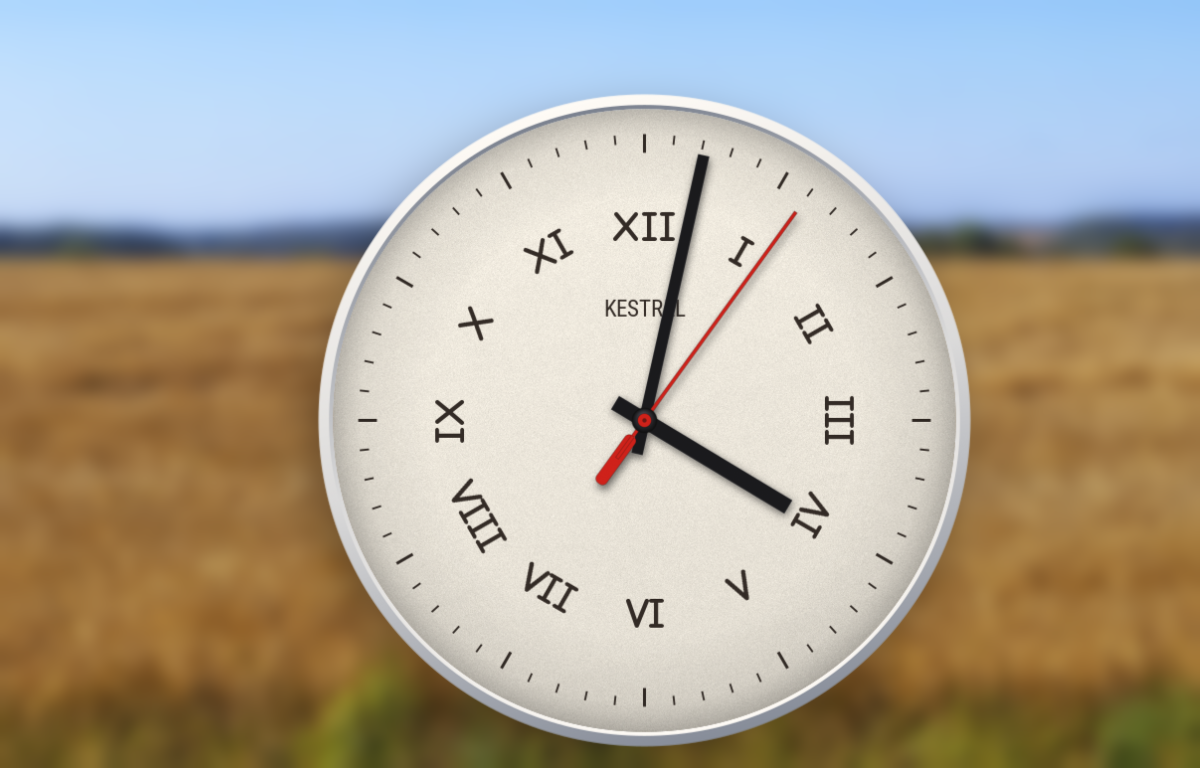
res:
4:02:06
